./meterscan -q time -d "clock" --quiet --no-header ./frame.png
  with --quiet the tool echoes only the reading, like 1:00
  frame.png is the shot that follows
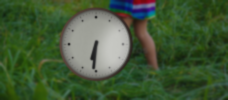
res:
6:31
